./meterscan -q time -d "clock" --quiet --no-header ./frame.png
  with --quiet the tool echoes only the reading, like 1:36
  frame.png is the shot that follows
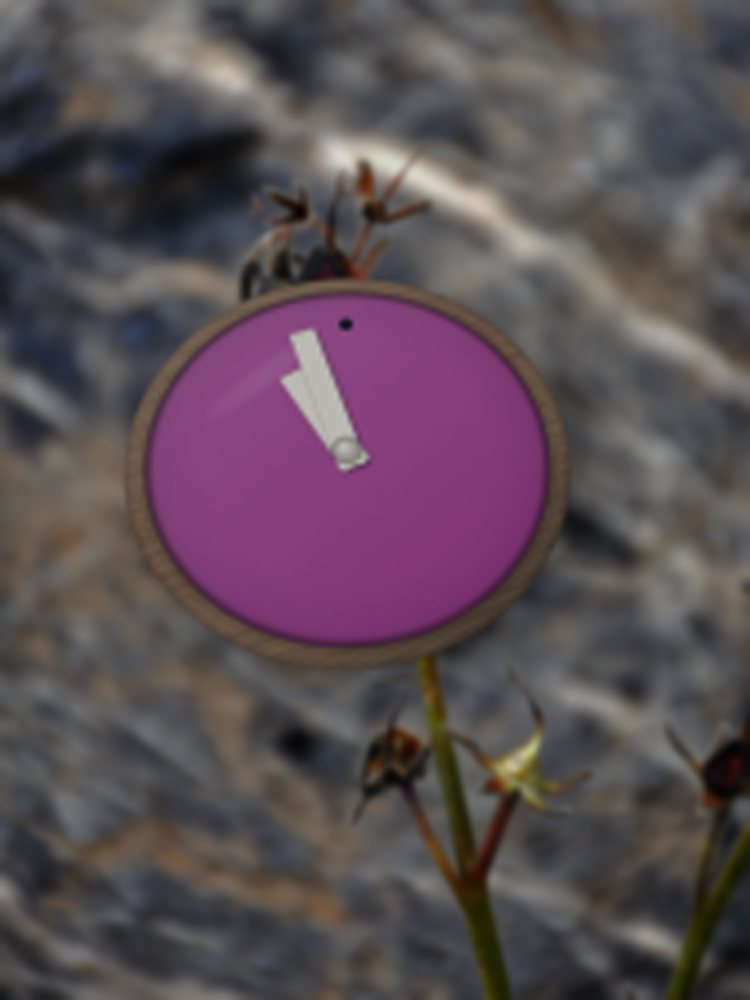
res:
10:57
